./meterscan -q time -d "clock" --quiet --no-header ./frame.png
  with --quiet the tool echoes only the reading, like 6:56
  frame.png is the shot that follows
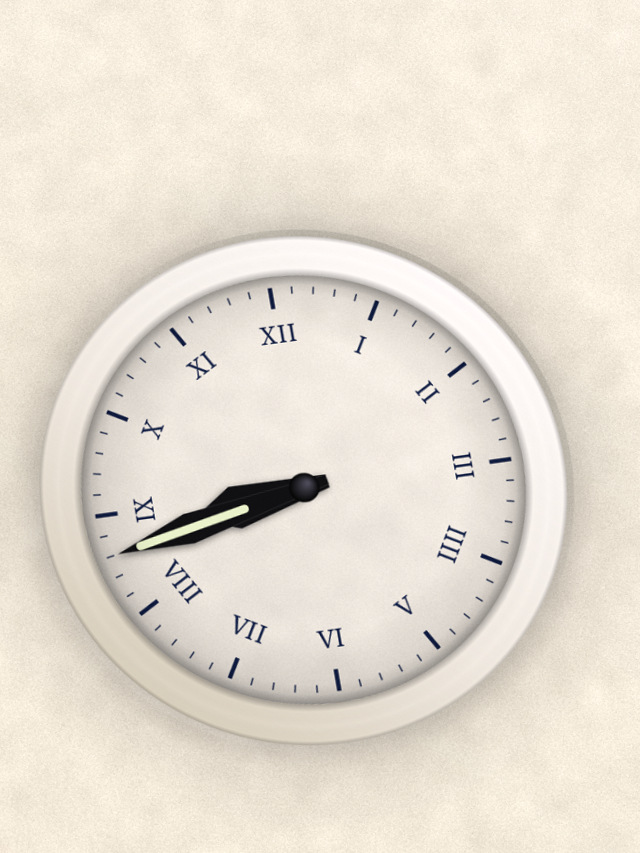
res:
8:43
